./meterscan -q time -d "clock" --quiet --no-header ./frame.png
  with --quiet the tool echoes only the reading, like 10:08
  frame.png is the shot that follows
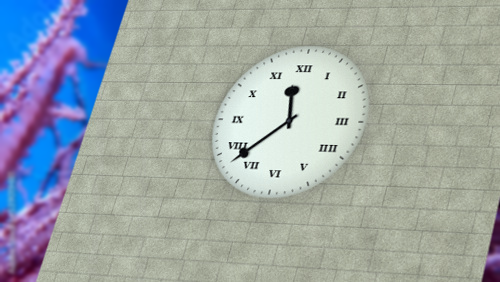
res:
11:38
